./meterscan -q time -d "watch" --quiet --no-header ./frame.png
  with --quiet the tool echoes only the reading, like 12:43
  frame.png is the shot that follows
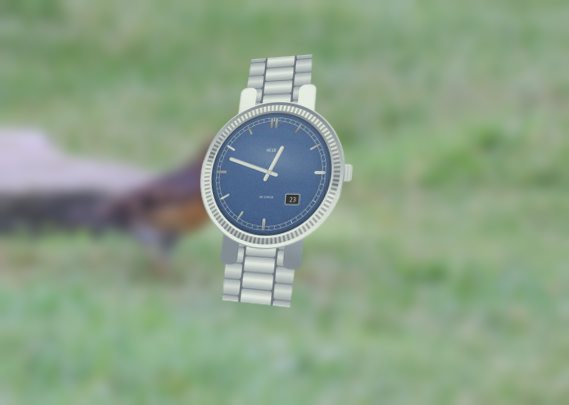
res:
12:48
